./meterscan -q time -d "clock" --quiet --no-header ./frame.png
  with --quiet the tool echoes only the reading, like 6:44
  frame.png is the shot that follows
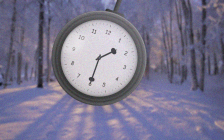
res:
1:30
